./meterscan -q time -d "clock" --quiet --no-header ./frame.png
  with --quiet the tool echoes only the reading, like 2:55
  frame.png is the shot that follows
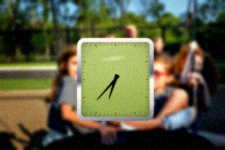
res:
6:37
